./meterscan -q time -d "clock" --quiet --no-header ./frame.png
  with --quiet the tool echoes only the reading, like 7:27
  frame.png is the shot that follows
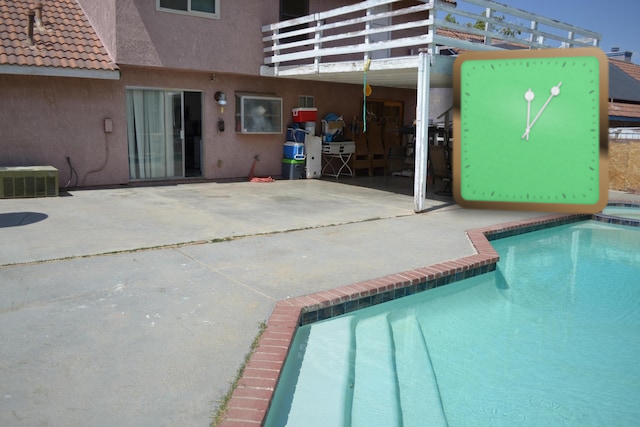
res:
12:06
